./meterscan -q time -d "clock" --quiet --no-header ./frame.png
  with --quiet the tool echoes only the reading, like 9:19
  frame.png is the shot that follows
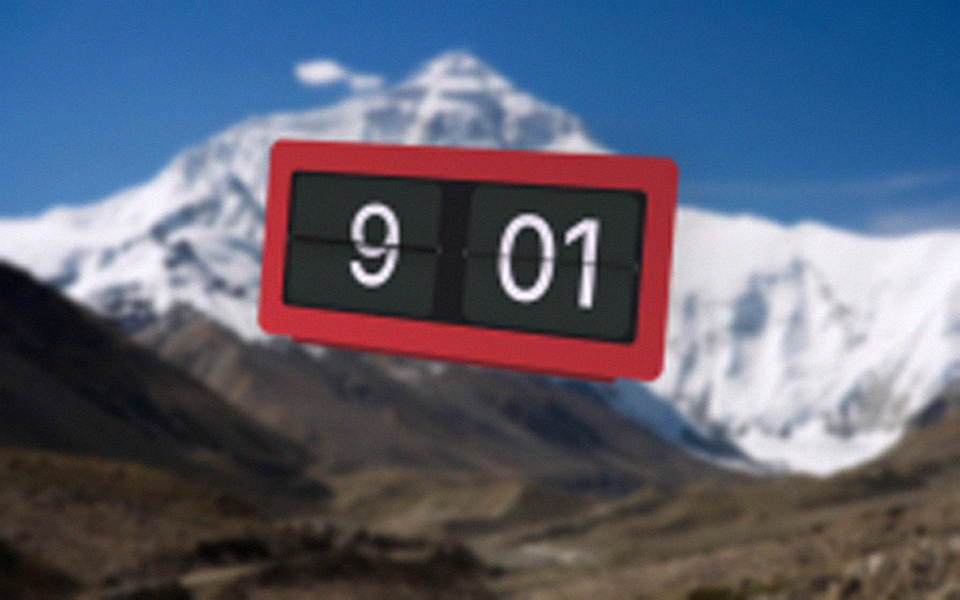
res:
9:01
